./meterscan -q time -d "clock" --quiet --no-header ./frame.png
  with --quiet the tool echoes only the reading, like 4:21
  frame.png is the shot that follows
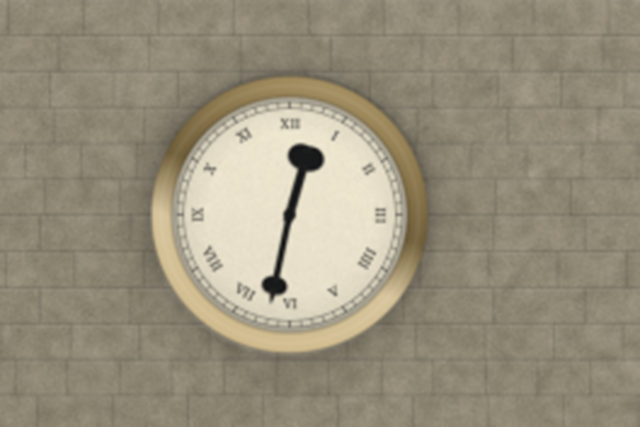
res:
12:32
